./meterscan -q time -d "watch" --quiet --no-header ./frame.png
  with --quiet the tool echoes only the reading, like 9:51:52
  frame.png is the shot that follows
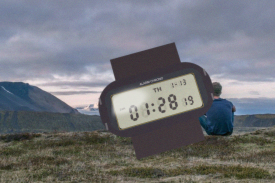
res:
1:28:19
